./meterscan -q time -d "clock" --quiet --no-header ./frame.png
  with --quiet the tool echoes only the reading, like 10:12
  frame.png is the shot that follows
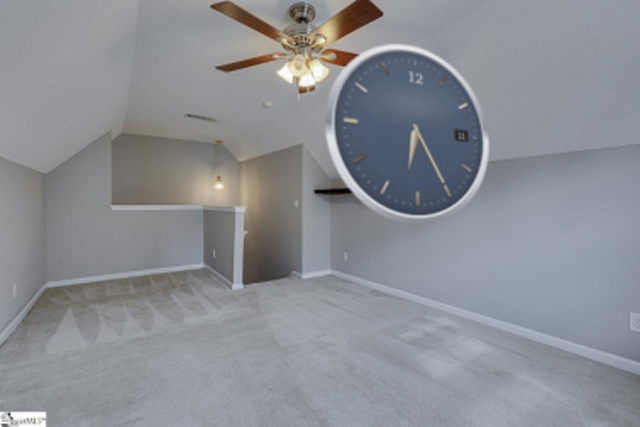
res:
6:25
